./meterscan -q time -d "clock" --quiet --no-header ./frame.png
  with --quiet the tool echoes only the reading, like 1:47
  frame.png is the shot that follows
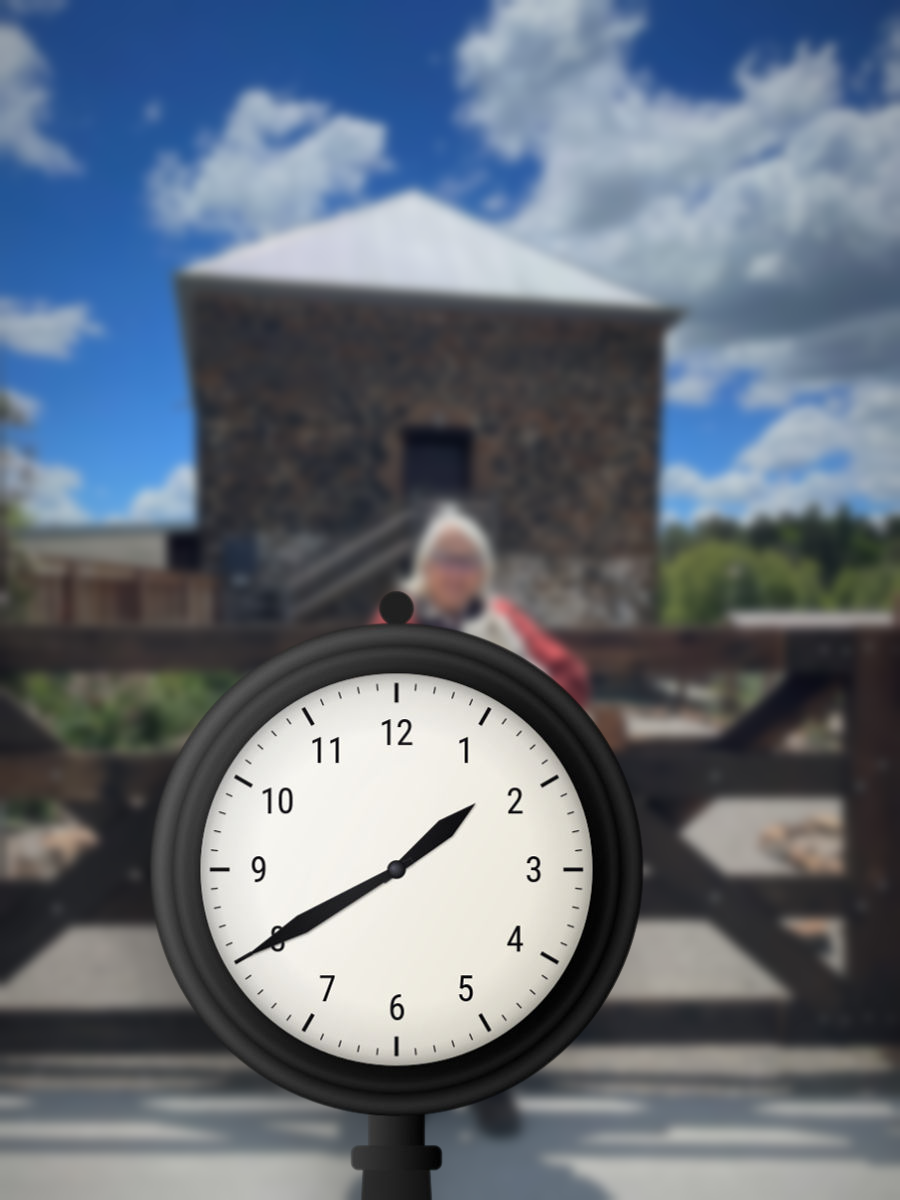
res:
1:40
